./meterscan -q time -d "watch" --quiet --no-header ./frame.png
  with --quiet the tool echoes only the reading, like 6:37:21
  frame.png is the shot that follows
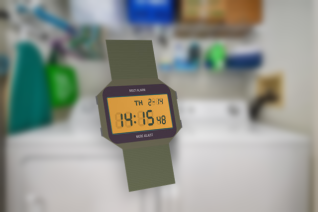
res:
14:15:48
